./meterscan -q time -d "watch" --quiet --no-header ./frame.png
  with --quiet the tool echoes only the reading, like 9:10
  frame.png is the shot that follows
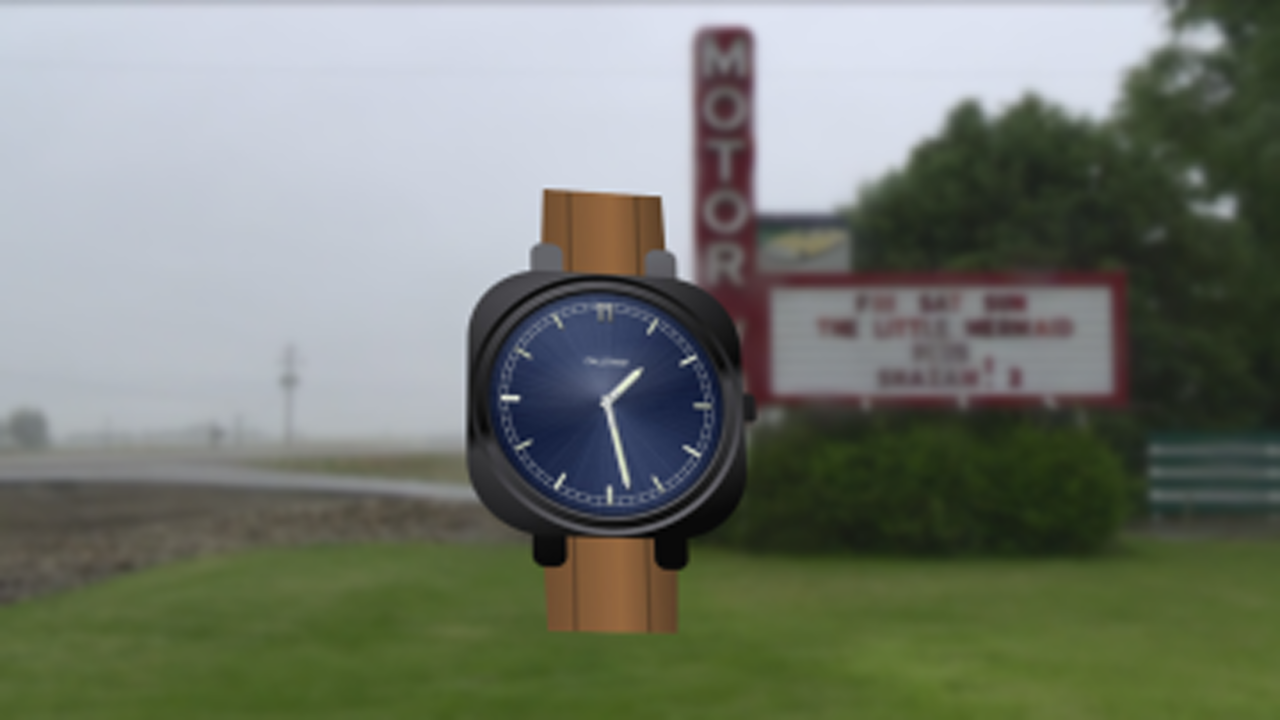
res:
1:28
